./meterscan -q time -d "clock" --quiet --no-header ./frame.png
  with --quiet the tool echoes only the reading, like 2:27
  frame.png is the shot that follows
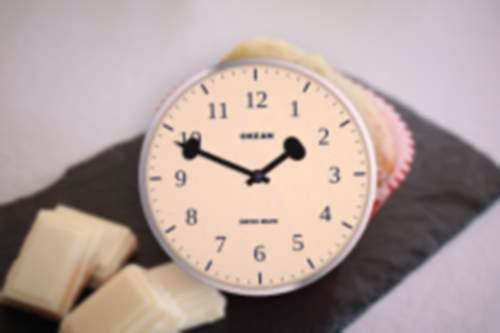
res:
1:49
